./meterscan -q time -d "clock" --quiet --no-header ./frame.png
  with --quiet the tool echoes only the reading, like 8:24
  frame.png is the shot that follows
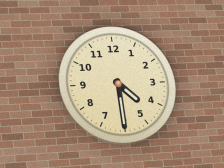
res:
4:30
